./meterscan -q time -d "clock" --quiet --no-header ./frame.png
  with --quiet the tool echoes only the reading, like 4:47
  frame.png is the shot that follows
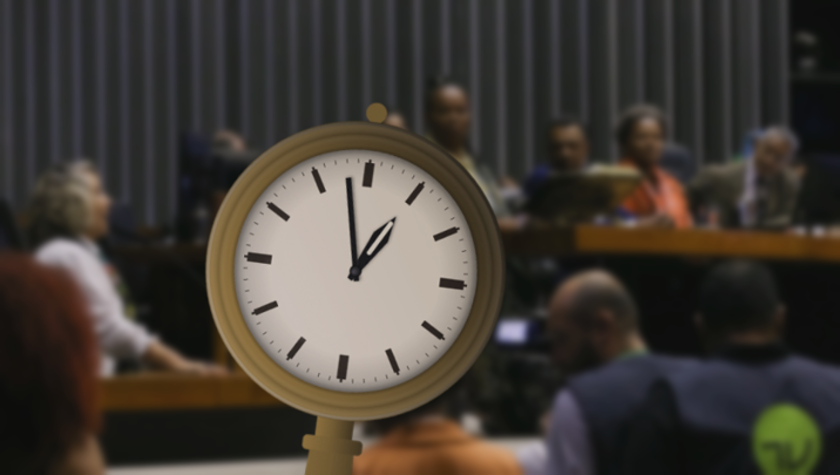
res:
12:58
